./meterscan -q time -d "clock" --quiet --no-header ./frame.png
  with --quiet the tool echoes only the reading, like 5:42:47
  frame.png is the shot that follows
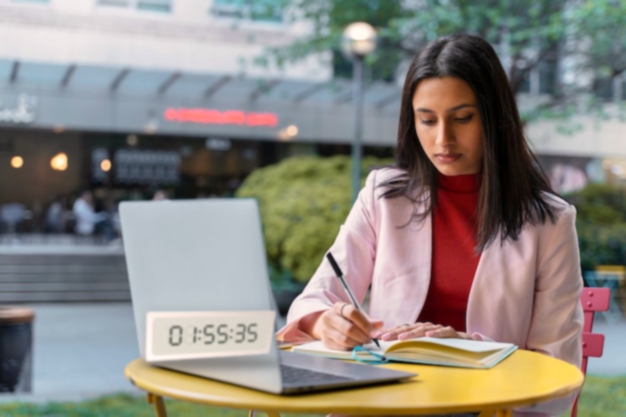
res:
1:55:35
